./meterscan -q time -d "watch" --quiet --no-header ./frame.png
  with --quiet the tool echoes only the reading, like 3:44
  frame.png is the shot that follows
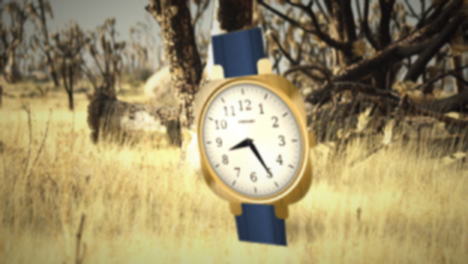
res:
8:25
